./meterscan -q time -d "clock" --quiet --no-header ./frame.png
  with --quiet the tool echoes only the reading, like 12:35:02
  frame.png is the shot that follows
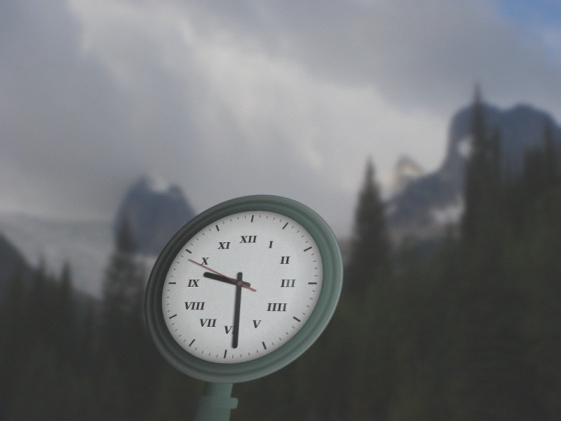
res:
9:28:49
